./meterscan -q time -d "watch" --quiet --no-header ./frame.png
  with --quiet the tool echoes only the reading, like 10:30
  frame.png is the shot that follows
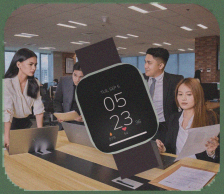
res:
5:23
